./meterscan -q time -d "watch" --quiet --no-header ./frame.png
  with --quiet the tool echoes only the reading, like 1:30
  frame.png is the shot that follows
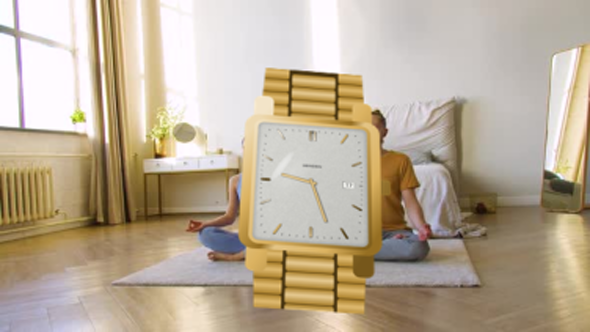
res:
9:27
